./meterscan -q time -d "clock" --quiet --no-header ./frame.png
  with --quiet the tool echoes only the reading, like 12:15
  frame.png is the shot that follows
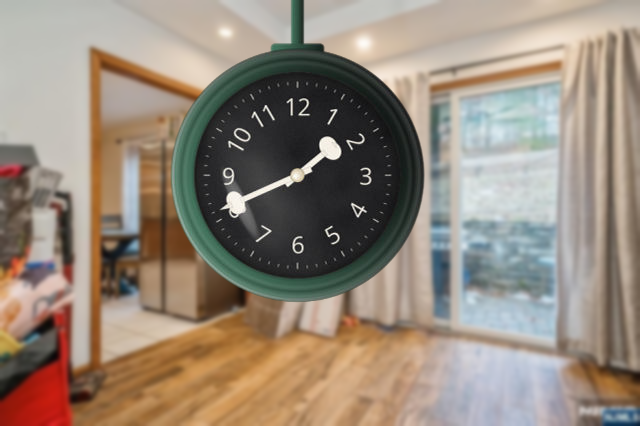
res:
1:41
